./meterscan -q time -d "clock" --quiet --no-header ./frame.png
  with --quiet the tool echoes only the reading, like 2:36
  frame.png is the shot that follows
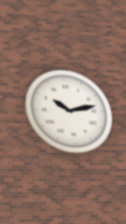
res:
10:13
